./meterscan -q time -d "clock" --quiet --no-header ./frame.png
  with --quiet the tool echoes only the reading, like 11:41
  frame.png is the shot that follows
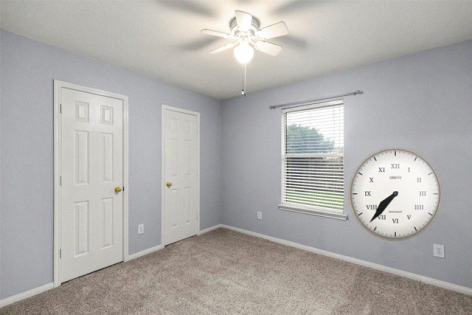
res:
7:37
